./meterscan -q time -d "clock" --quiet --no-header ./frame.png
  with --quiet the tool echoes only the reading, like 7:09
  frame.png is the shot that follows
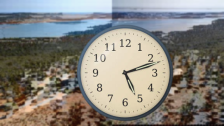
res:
5:12
